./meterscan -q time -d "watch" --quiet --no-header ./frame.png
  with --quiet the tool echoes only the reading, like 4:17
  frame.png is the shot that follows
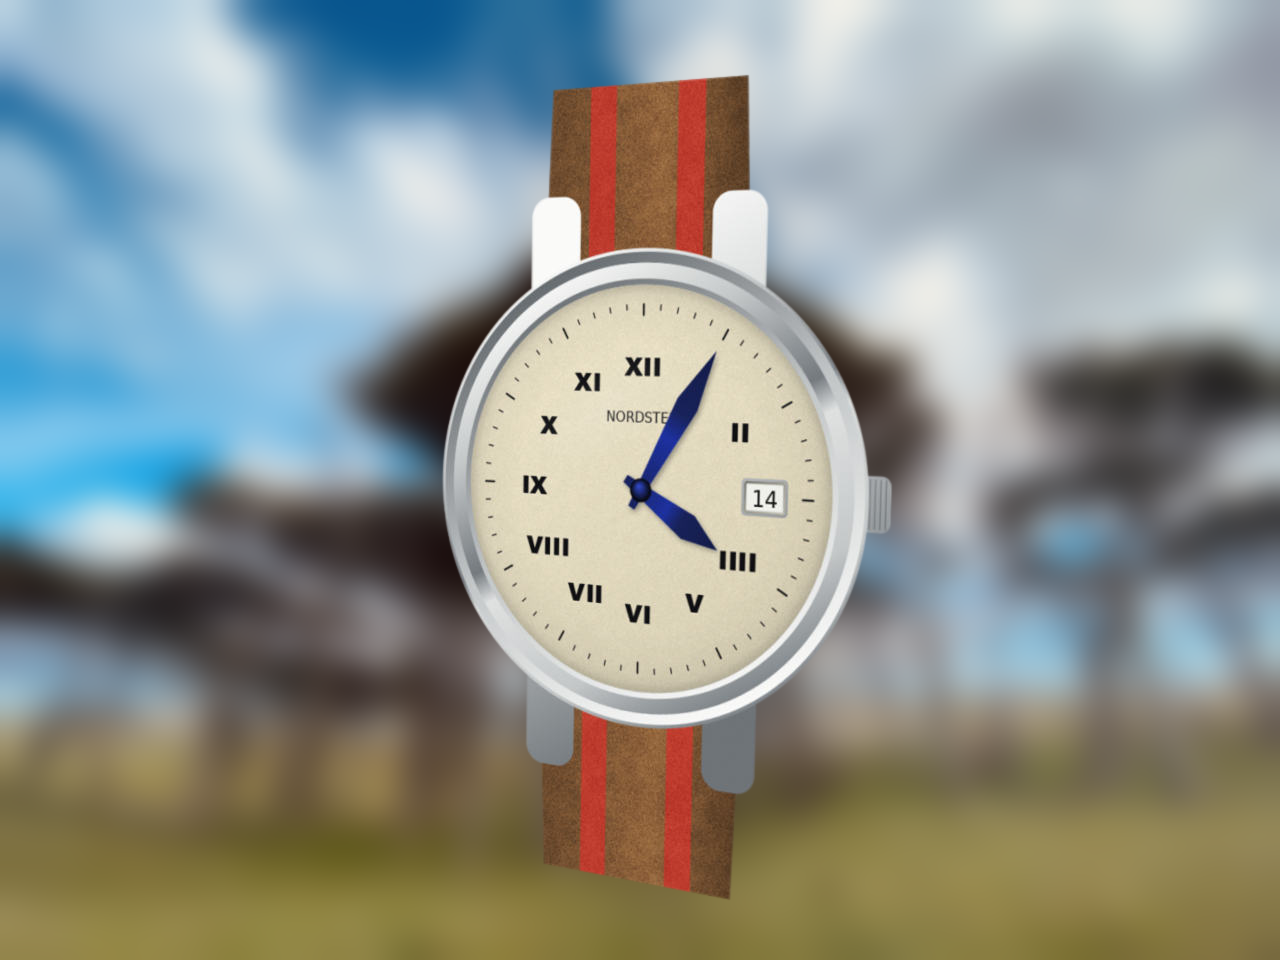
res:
4:05
